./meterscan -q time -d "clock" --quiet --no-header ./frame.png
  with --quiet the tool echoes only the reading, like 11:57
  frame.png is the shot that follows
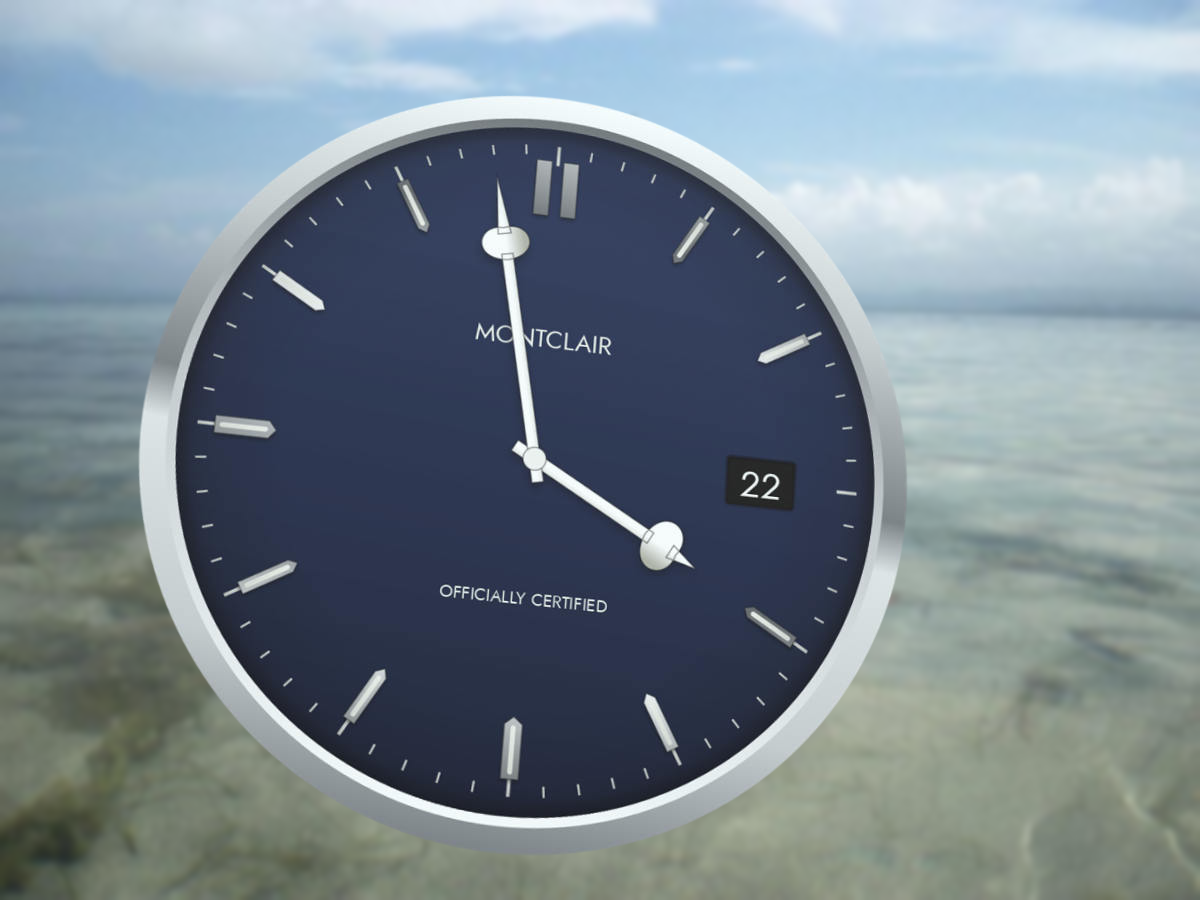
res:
3:58
